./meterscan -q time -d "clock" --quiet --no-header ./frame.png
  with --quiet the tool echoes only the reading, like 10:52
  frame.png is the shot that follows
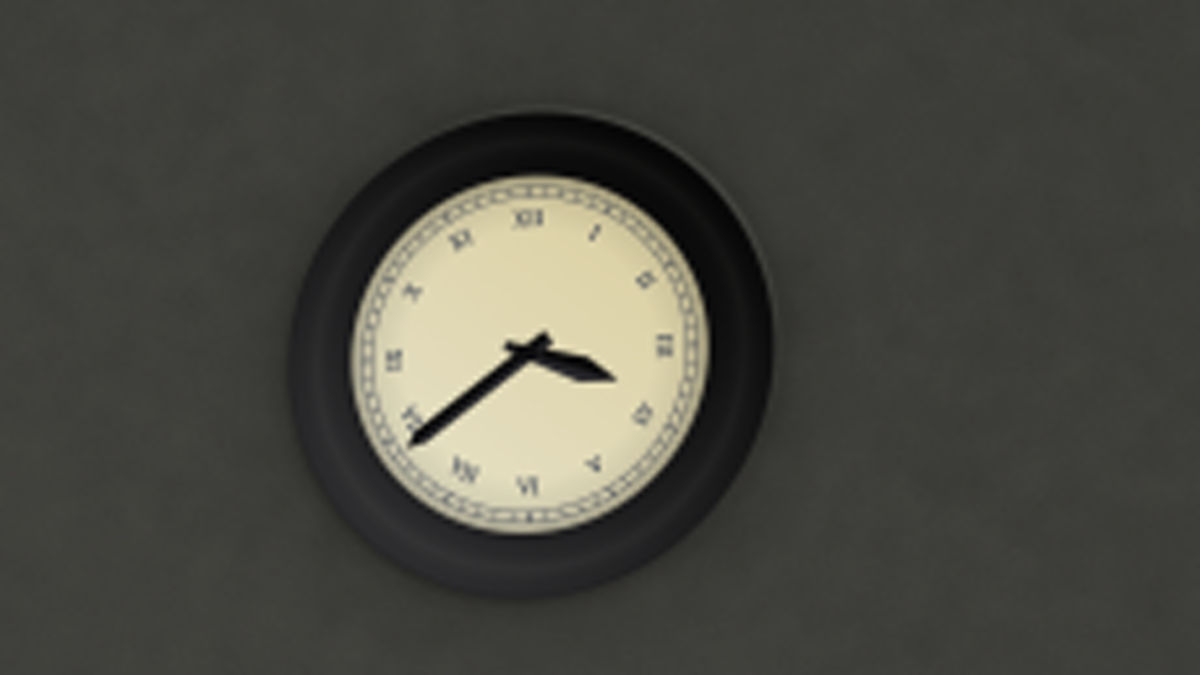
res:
3:39
